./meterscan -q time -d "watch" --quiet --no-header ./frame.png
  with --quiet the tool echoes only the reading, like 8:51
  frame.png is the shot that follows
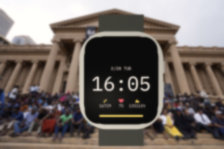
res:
16:05
